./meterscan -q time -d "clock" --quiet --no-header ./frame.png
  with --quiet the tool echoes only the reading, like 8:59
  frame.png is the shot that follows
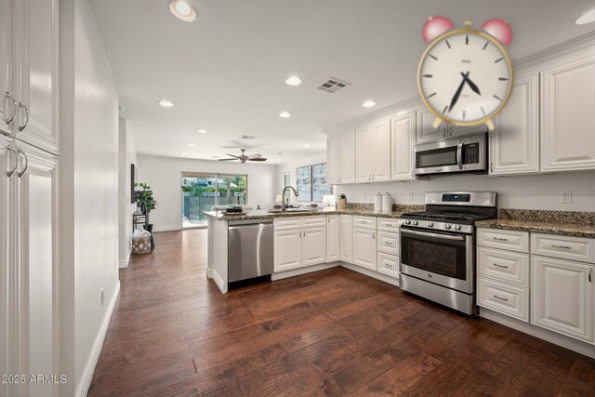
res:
4:34
